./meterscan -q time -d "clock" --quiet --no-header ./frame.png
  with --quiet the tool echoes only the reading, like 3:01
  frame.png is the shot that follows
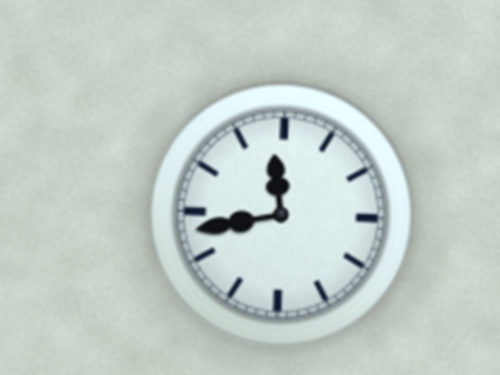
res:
11:43
